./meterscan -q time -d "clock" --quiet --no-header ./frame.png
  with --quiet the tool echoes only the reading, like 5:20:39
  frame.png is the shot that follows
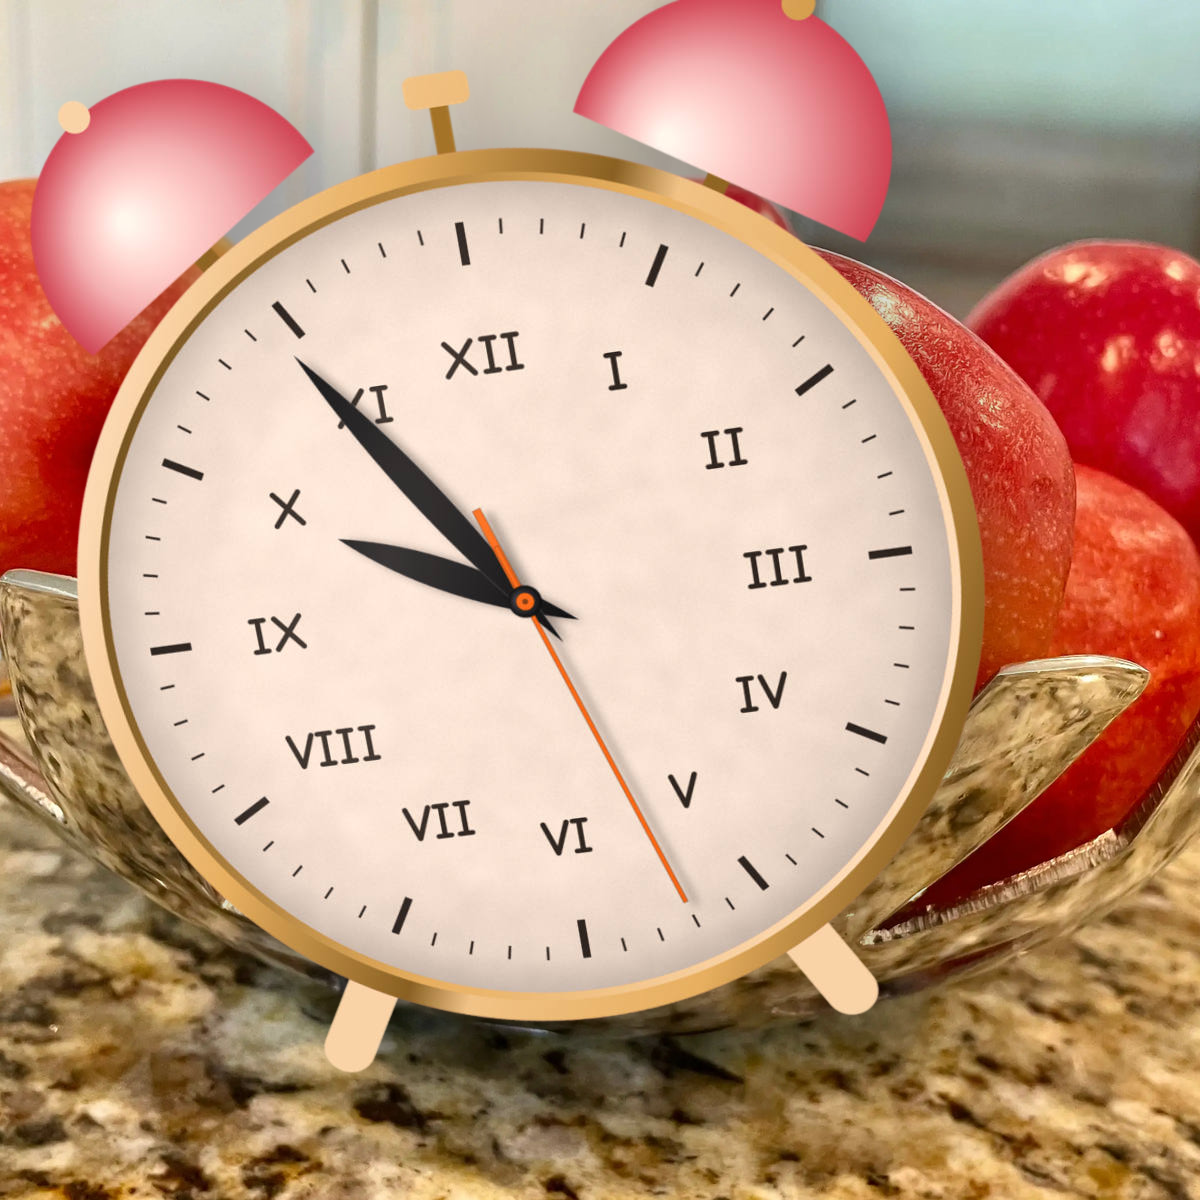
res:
9:54:27
